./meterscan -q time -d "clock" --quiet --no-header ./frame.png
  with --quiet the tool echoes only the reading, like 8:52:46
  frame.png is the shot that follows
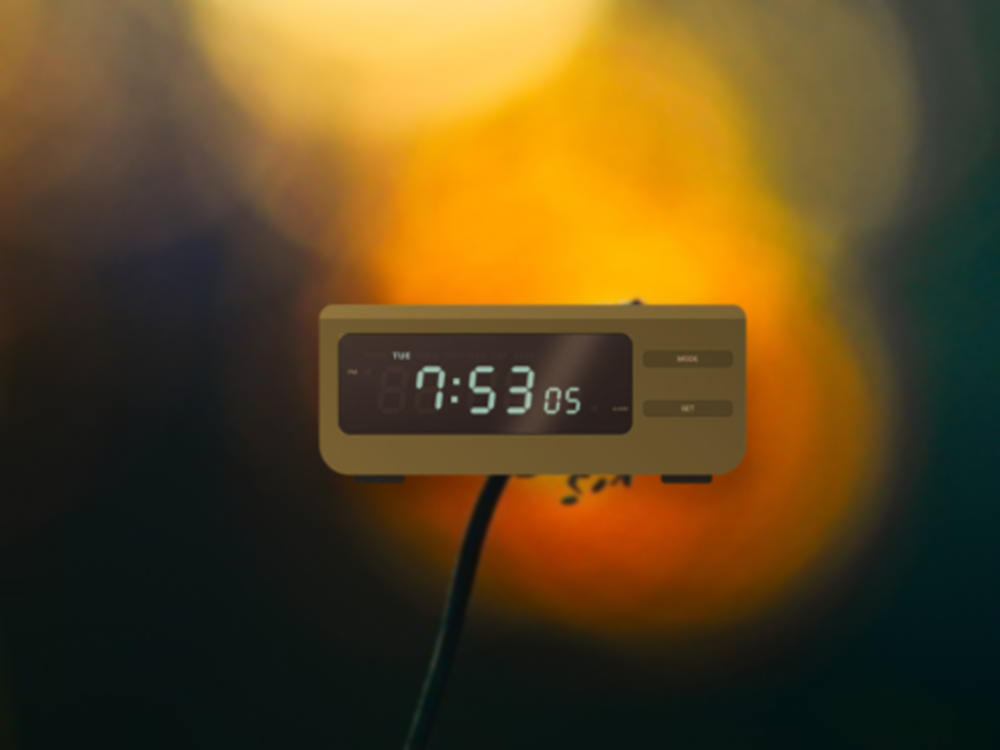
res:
7:53:05
